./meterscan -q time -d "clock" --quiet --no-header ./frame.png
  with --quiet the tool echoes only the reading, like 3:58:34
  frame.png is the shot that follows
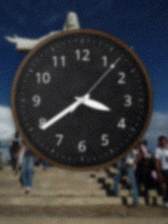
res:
3:39:07
